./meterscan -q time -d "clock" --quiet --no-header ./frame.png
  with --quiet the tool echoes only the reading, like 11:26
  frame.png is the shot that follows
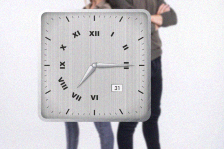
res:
7:15
